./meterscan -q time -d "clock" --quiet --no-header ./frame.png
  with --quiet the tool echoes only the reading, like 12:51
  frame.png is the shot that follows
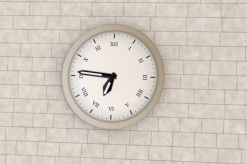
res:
6:46
